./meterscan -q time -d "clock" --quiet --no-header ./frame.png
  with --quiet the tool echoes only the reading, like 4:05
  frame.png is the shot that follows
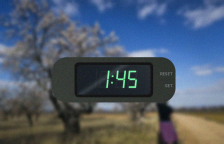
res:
1:45
